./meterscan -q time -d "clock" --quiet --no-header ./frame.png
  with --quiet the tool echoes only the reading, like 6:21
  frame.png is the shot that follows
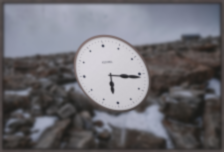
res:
6:16
